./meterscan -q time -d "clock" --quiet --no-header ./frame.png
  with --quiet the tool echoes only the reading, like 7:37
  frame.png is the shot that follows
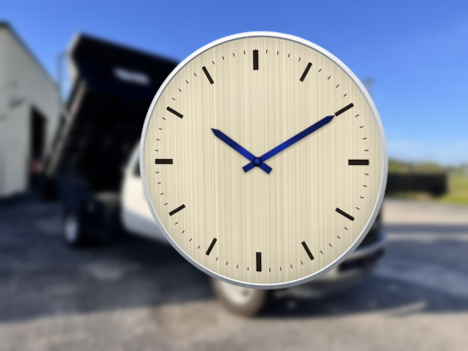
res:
10:10
